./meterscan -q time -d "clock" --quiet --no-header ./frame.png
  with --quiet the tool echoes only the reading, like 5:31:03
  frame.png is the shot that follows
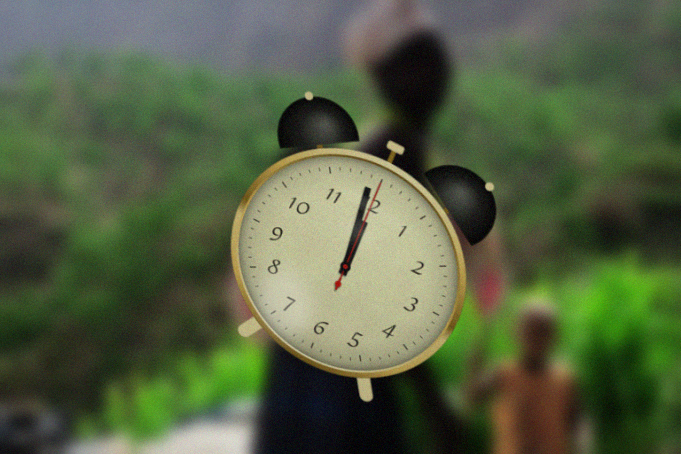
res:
11:59:00
